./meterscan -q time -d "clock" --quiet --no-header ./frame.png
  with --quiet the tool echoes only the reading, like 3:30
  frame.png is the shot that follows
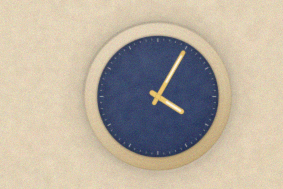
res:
4:05
